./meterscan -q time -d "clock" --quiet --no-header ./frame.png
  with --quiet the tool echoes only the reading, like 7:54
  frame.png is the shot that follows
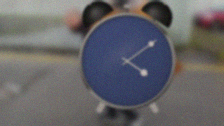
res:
4:09
